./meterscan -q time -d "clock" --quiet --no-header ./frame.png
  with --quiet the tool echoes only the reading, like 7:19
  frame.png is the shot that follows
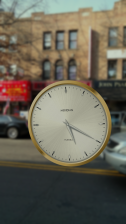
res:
5:20
